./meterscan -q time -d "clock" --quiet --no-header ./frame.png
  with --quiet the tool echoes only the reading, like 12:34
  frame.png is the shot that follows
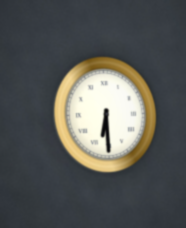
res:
6:30
